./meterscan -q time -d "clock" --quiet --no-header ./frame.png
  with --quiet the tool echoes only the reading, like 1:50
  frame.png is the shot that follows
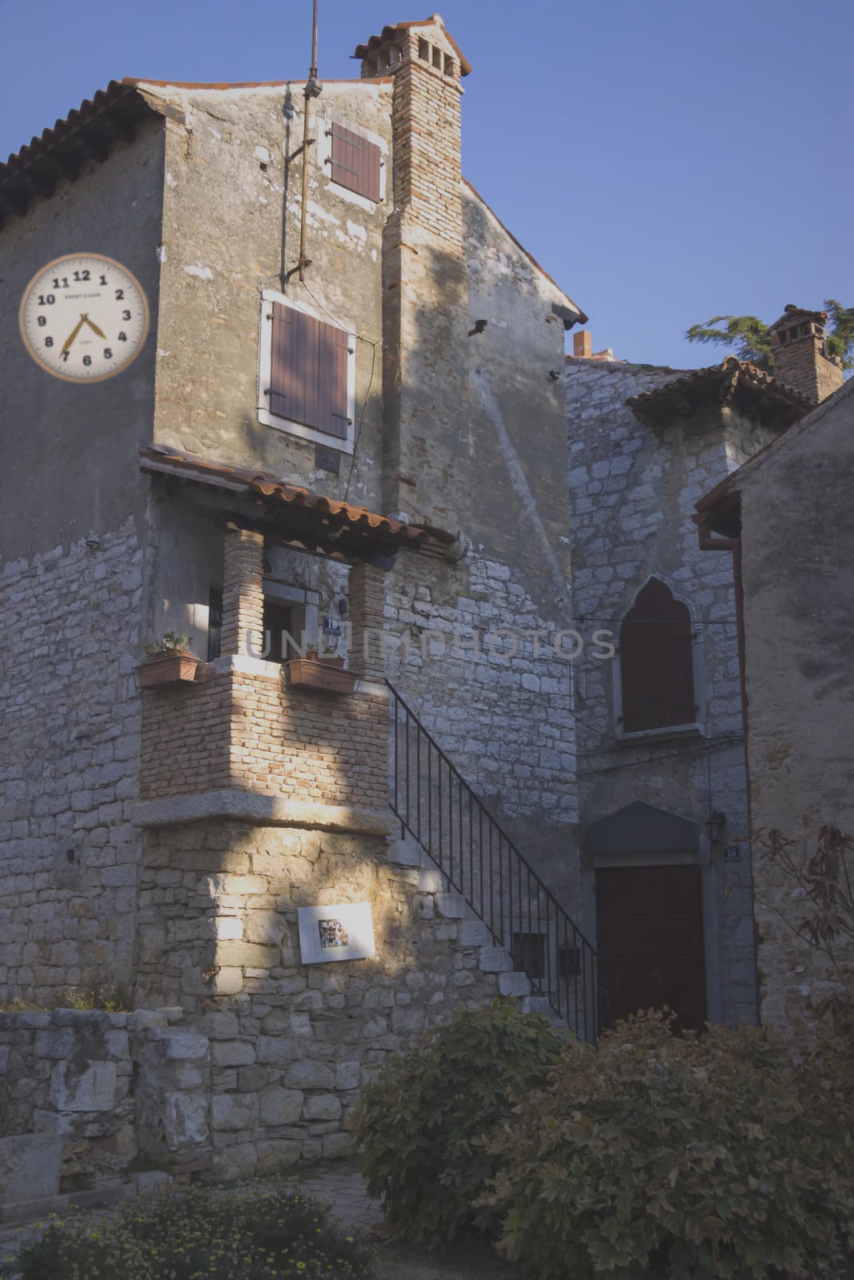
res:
4:36
